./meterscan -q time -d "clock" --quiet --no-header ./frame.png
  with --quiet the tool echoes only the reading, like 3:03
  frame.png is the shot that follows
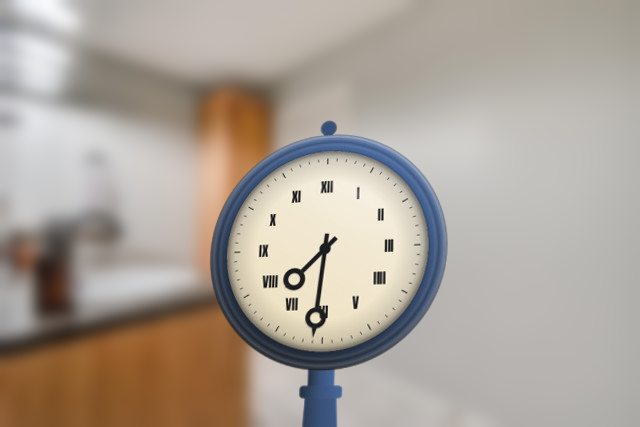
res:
7:31
